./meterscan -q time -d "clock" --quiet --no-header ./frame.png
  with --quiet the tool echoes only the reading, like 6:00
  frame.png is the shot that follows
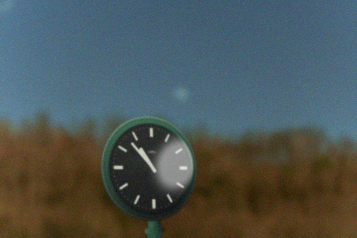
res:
10:53
